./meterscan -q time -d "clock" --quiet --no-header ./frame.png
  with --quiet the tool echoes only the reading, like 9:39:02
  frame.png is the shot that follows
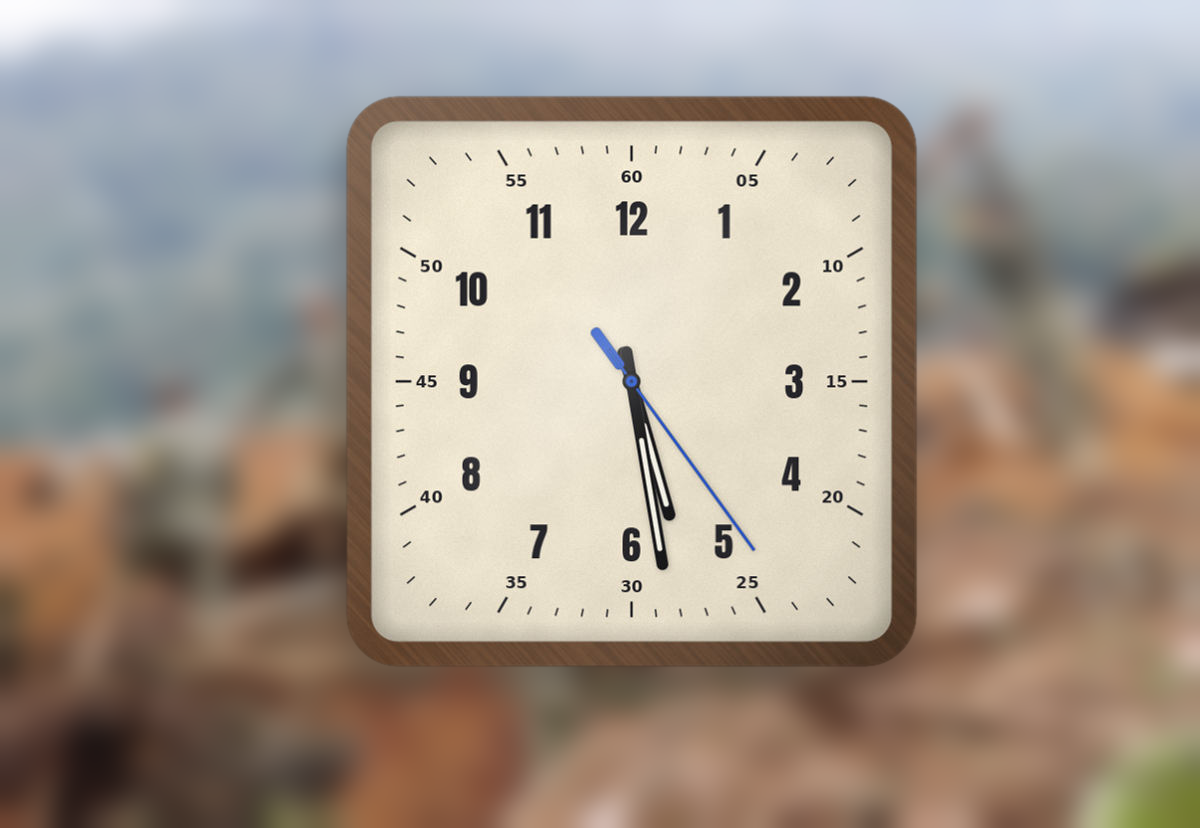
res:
5:28:24
